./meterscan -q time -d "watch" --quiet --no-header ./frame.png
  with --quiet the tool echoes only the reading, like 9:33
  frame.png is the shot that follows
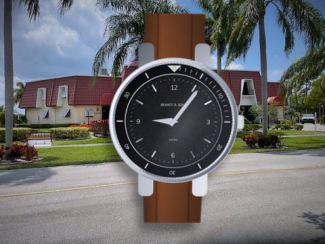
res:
9:06
